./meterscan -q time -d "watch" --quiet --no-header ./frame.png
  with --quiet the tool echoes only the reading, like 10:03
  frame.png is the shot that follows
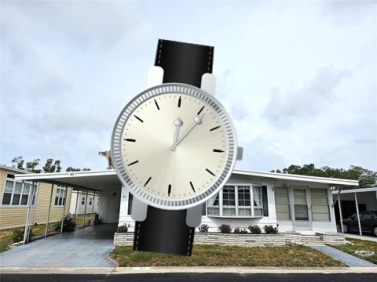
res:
12:06
